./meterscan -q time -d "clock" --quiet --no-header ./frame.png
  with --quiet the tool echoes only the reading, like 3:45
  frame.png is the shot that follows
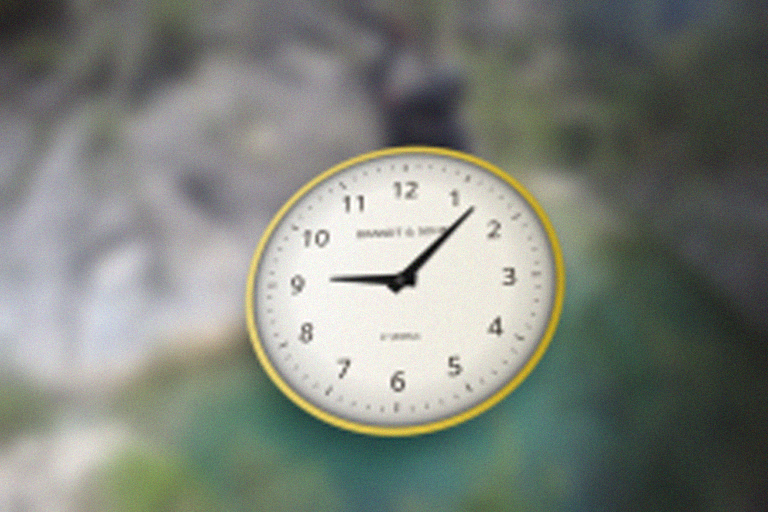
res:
9:07
